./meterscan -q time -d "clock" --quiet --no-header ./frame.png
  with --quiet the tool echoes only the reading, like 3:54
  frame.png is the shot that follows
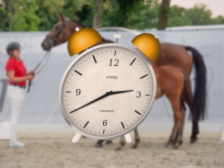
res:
2:40
